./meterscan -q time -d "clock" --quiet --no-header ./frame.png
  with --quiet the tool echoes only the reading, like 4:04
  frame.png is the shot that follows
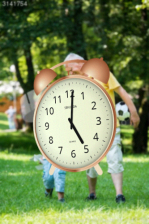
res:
5:01
